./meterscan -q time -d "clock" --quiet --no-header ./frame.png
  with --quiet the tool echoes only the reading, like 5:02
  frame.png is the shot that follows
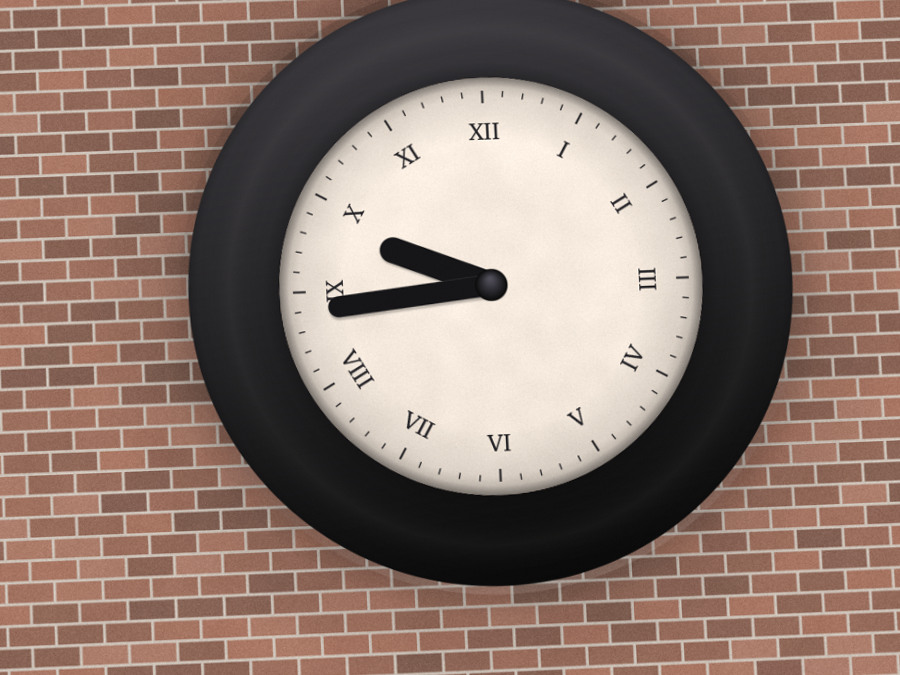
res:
9:44
